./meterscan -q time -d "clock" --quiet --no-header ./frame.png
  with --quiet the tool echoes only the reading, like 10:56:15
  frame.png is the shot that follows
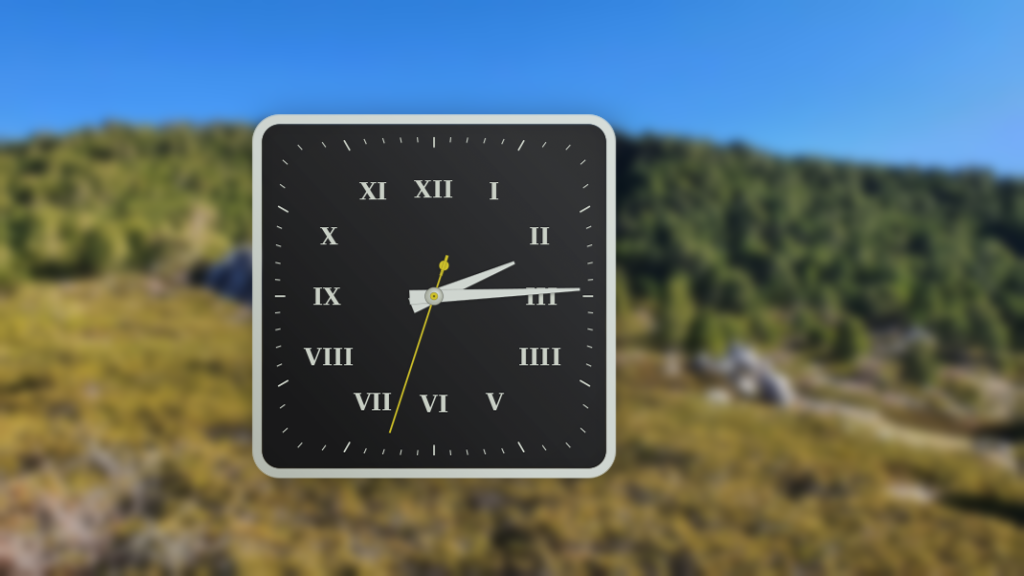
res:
2:14:33
